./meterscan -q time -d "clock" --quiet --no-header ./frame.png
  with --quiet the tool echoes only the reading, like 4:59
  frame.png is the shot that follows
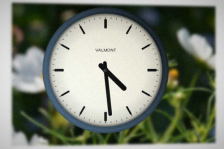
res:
4:29
